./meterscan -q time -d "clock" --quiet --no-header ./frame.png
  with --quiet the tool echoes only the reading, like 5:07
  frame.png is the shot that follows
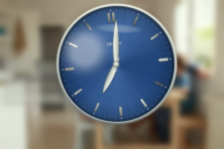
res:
7:01
